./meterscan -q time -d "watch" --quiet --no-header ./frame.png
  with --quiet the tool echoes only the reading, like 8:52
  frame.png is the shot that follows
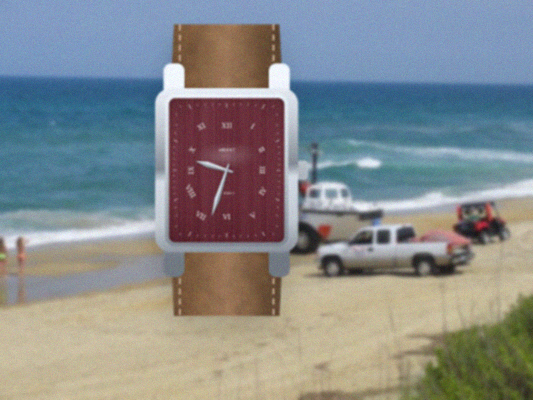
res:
9:33
